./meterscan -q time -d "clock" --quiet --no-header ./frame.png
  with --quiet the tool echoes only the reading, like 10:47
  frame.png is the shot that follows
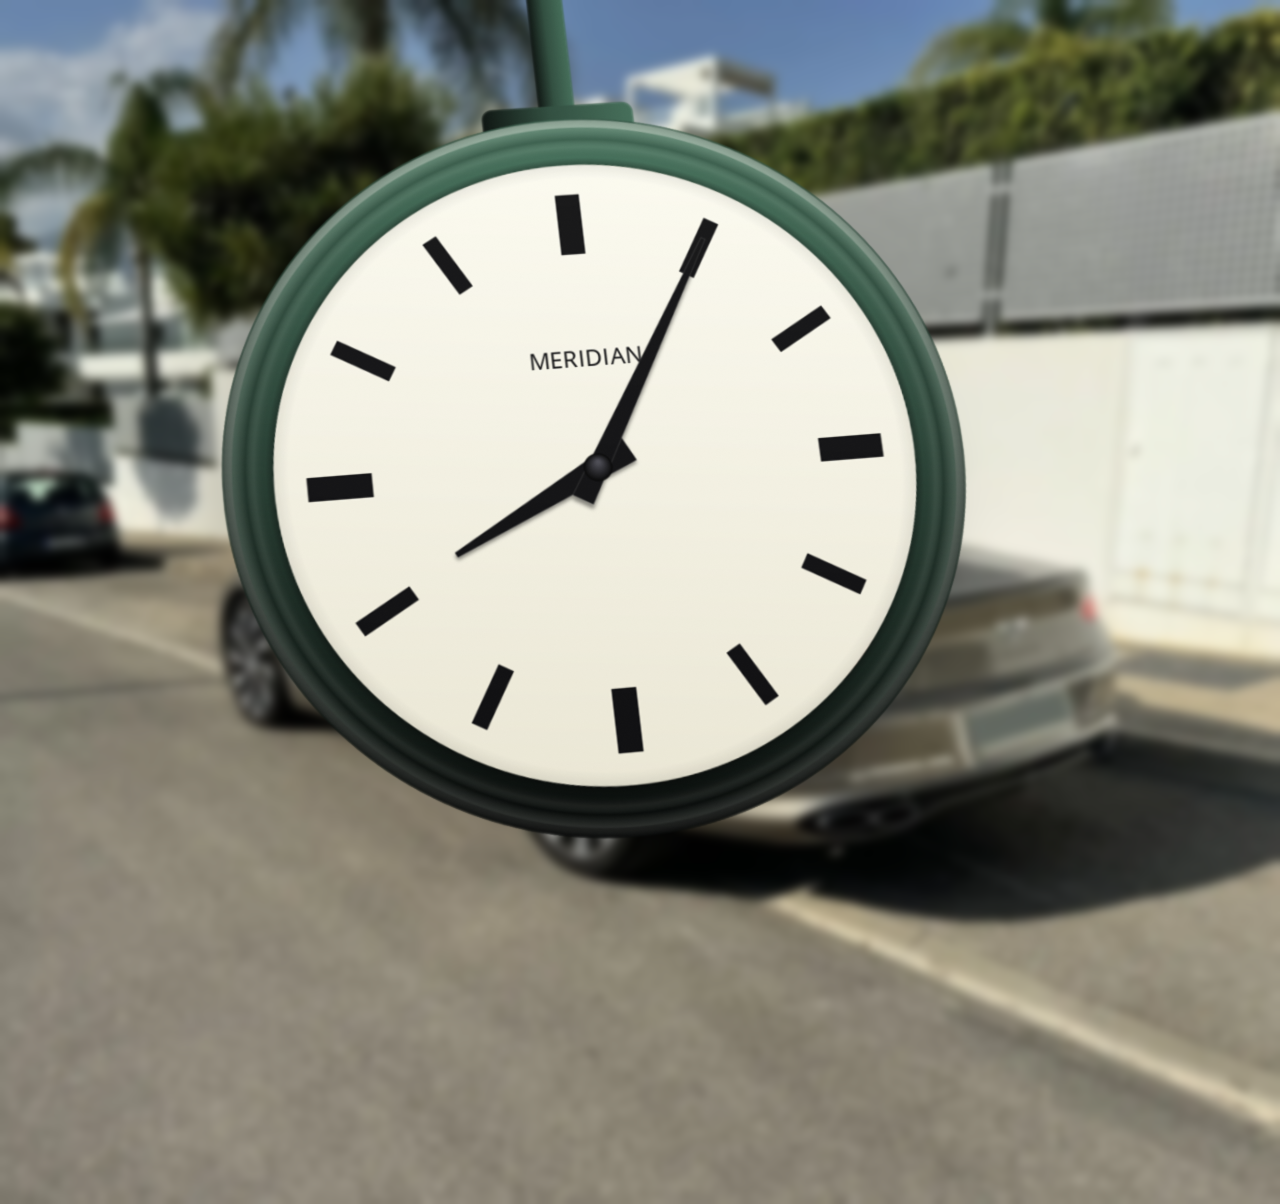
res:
8:05
